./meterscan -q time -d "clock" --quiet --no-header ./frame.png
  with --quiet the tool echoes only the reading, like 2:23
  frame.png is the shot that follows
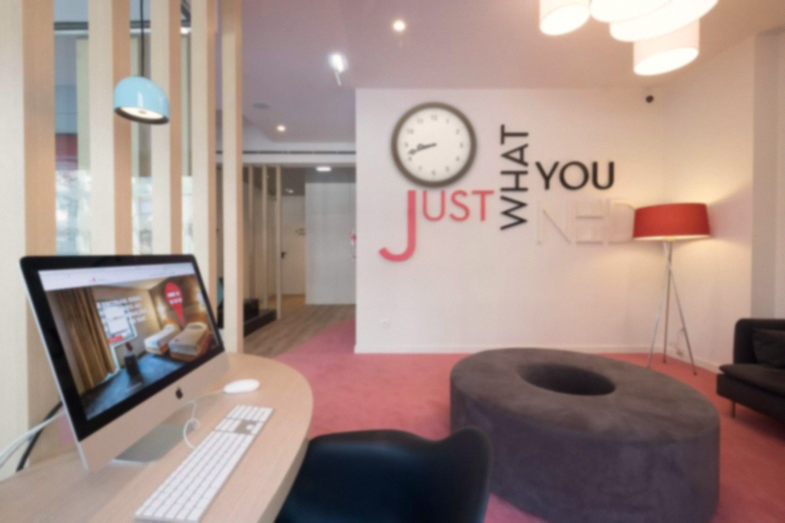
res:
8:42
